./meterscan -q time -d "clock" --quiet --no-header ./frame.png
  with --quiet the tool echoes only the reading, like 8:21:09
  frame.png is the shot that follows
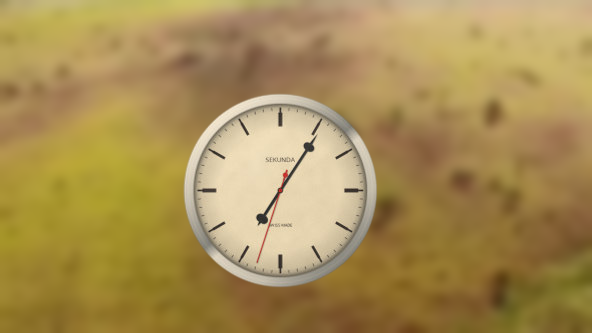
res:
7:05:33
